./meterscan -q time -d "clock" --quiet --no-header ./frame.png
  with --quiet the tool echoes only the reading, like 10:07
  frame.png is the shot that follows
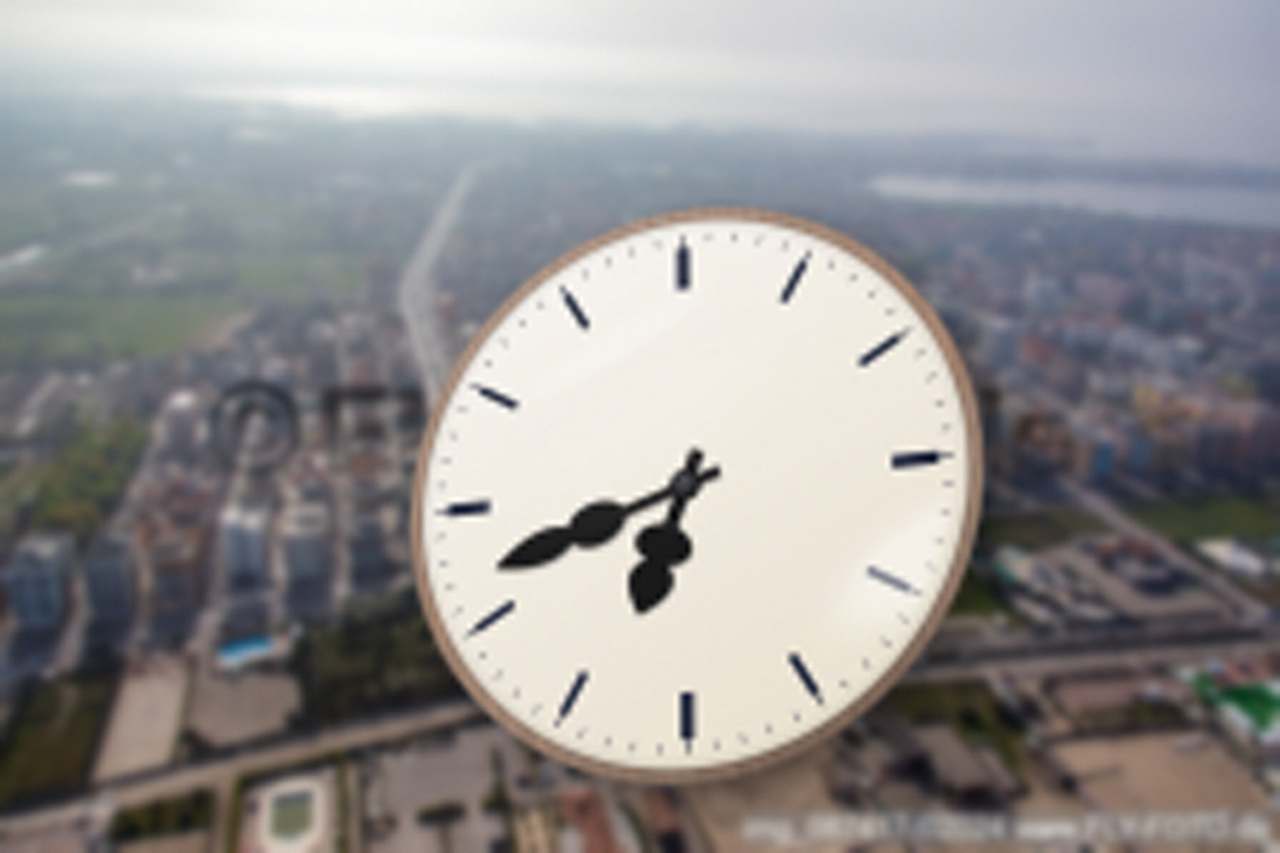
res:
6:42
